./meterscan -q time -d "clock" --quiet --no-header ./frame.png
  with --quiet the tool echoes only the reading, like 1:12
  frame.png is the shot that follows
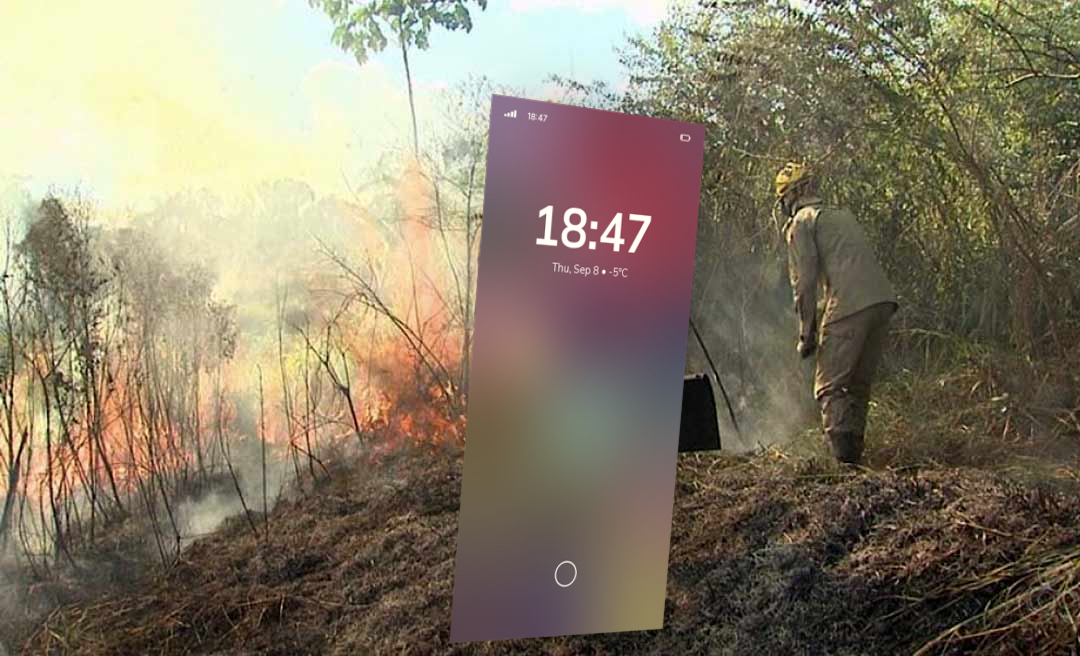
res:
18:47
